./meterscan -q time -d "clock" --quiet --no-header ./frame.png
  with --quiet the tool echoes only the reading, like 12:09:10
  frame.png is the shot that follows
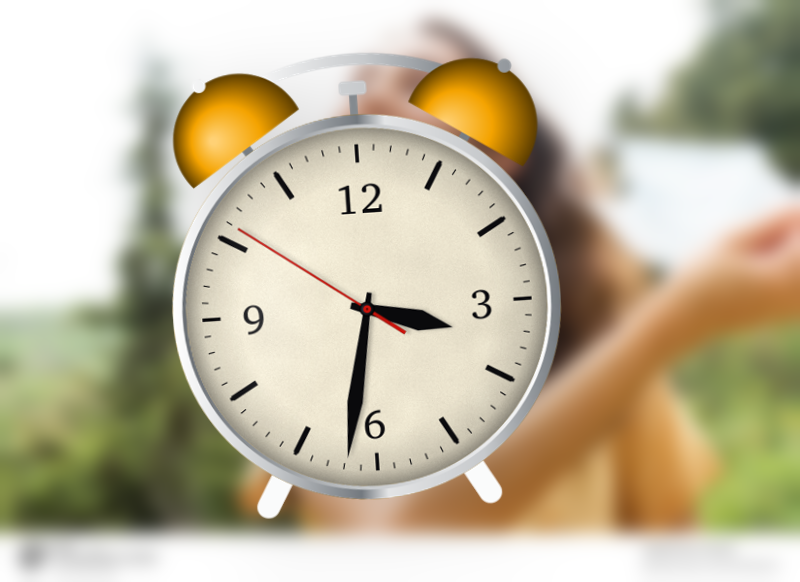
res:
3:31:51
